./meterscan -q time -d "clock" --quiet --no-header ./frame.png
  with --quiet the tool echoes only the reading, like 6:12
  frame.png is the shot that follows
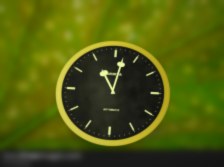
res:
11:02
